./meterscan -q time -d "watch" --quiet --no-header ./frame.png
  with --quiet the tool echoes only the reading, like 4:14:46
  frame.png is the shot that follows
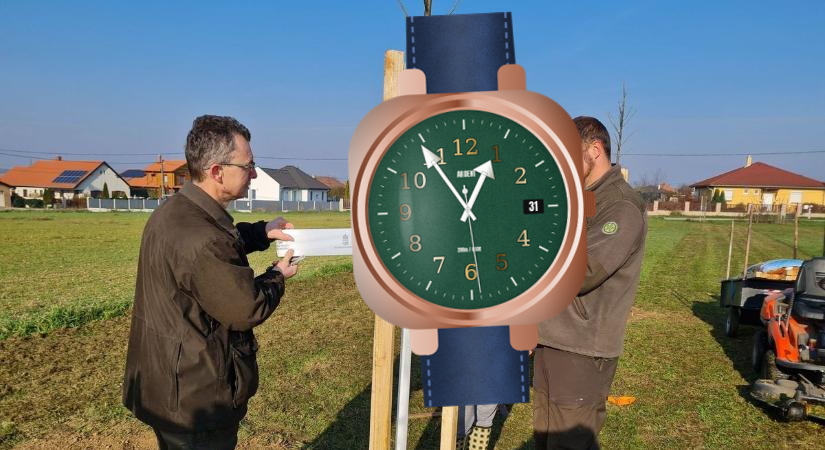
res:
12:54:29
